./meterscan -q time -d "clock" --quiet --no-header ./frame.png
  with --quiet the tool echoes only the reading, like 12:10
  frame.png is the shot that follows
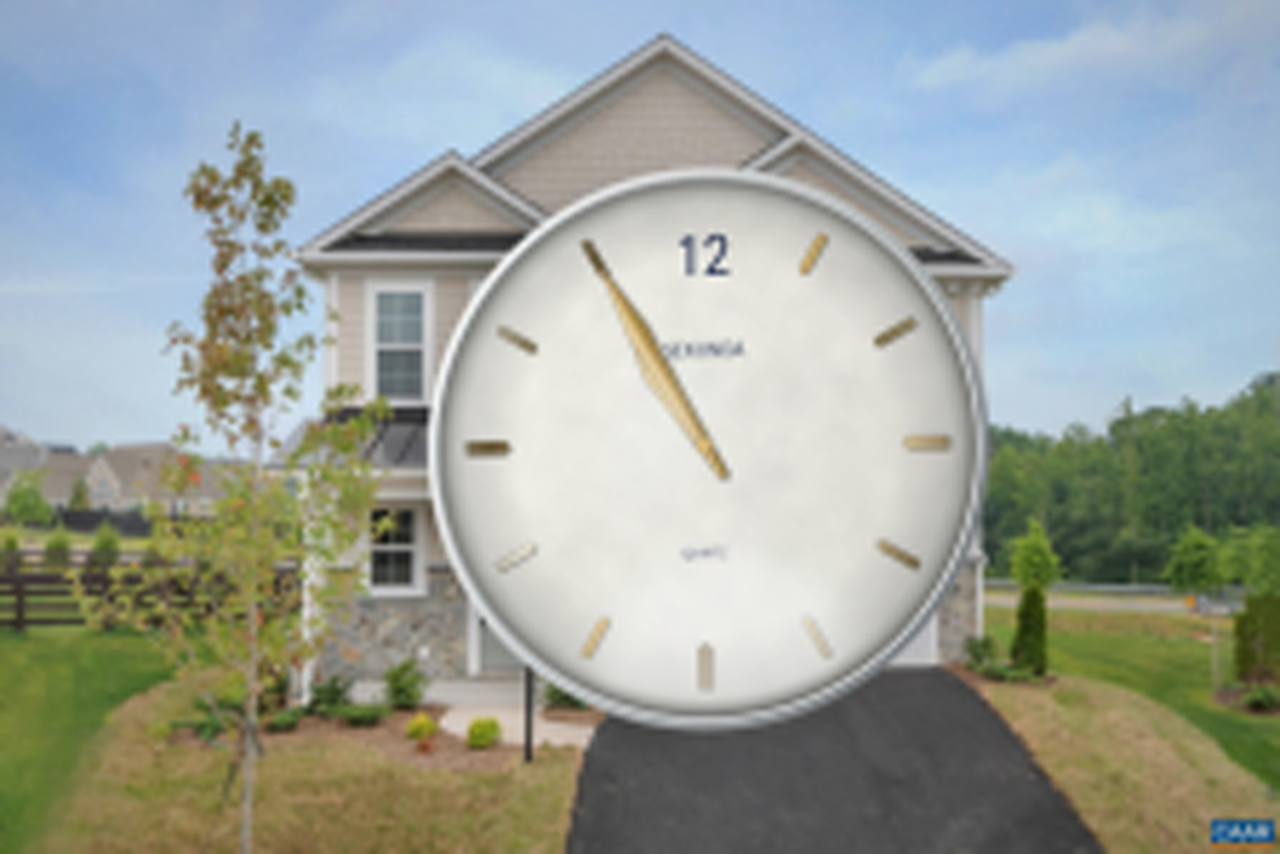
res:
10:55
